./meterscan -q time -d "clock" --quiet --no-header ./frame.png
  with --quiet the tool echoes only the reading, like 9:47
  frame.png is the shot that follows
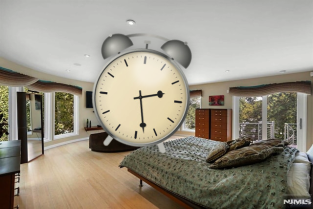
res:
2:28
